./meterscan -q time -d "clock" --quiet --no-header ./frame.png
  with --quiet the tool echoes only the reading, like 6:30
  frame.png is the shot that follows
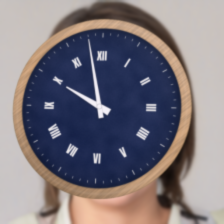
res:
9:58
